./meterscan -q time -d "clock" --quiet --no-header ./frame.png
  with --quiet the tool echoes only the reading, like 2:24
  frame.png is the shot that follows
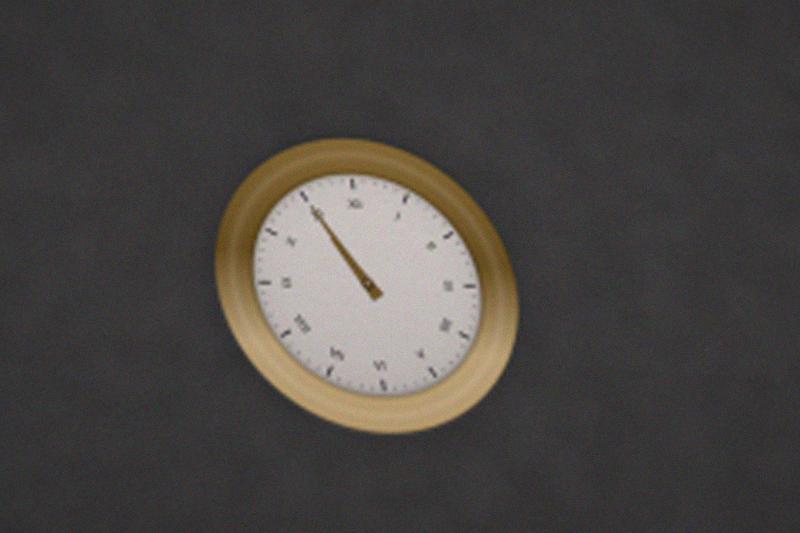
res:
10:55
